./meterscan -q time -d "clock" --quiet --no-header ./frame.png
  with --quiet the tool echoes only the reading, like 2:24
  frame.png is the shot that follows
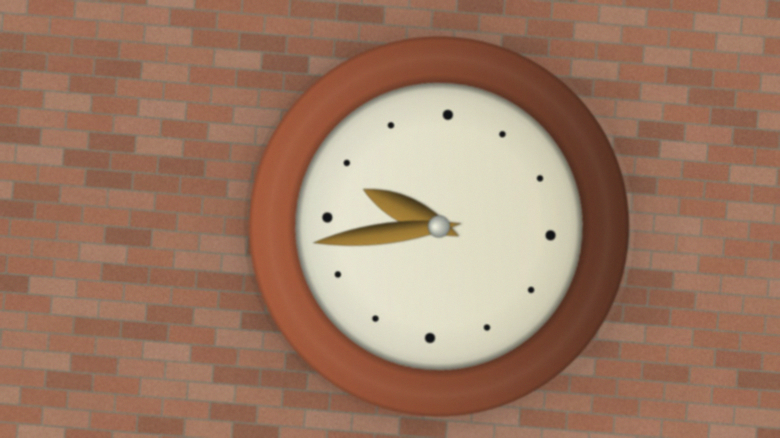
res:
9:43
